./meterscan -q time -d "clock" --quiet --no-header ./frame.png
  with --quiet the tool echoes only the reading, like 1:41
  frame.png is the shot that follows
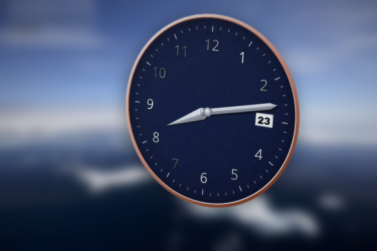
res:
8:13
